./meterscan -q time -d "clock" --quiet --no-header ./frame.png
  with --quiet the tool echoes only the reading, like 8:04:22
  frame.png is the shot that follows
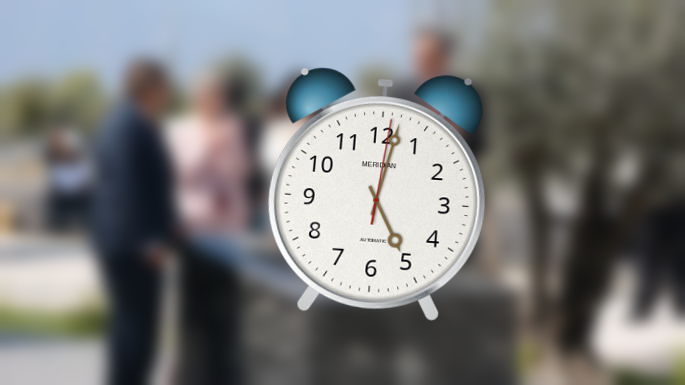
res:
5:02:01
